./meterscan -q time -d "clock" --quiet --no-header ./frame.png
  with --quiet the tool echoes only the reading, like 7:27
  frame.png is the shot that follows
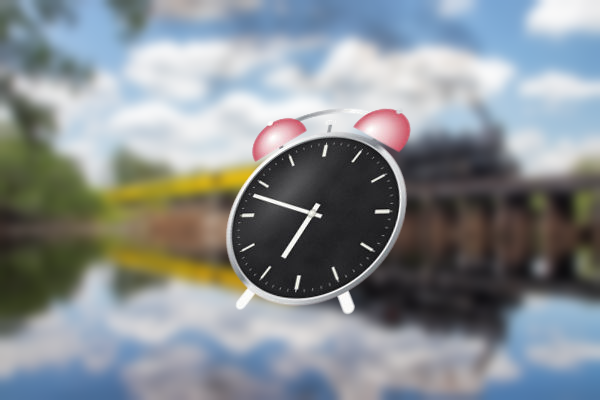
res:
6:48
